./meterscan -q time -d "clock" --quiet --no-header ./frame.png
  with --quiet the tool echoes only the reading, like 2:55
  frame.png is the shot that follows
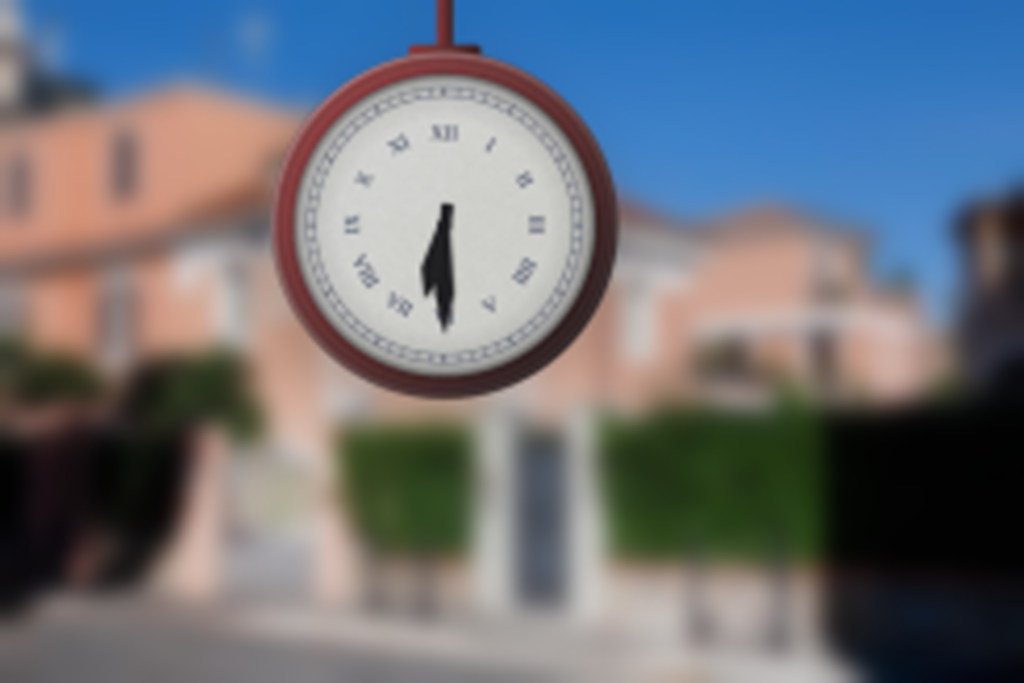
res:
6:30
